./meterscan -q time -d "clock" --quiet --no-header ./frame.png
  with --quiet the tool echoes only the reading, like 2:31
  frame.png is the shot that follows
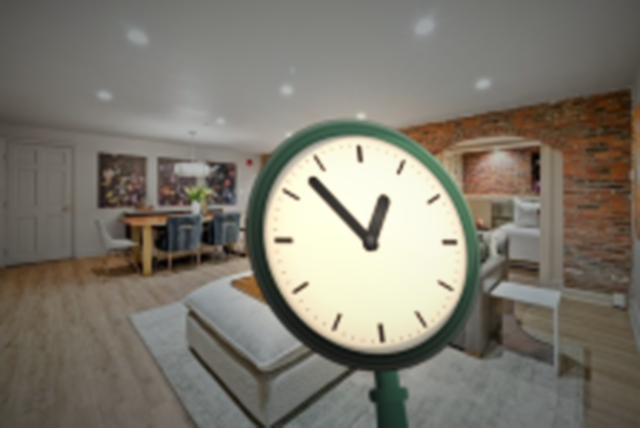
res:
12:53
